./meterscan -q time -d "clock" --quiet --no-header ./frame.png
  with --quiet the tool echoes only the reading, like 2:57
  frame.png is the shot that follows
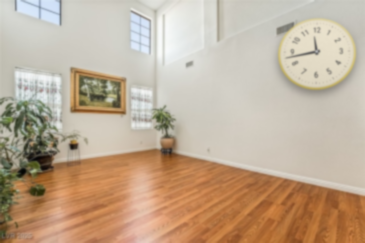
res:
11:43
